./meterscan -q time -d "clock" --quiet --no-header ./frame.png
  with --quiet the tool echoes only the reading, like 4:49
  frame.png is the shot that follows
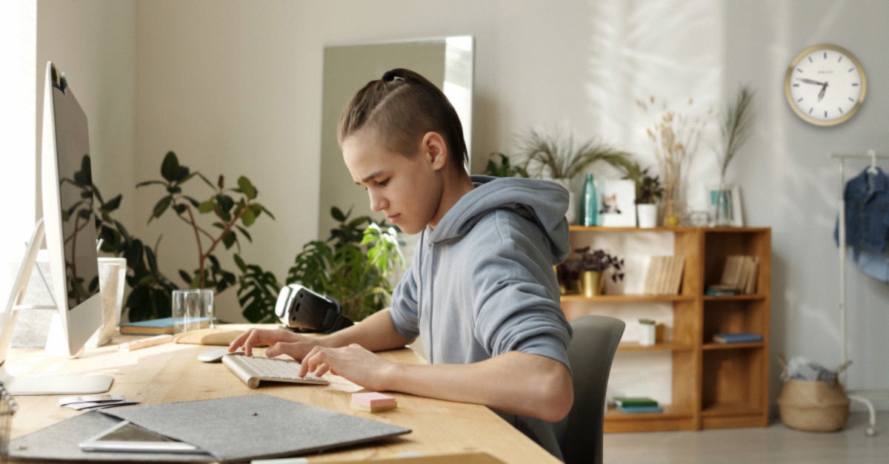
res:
6:47
